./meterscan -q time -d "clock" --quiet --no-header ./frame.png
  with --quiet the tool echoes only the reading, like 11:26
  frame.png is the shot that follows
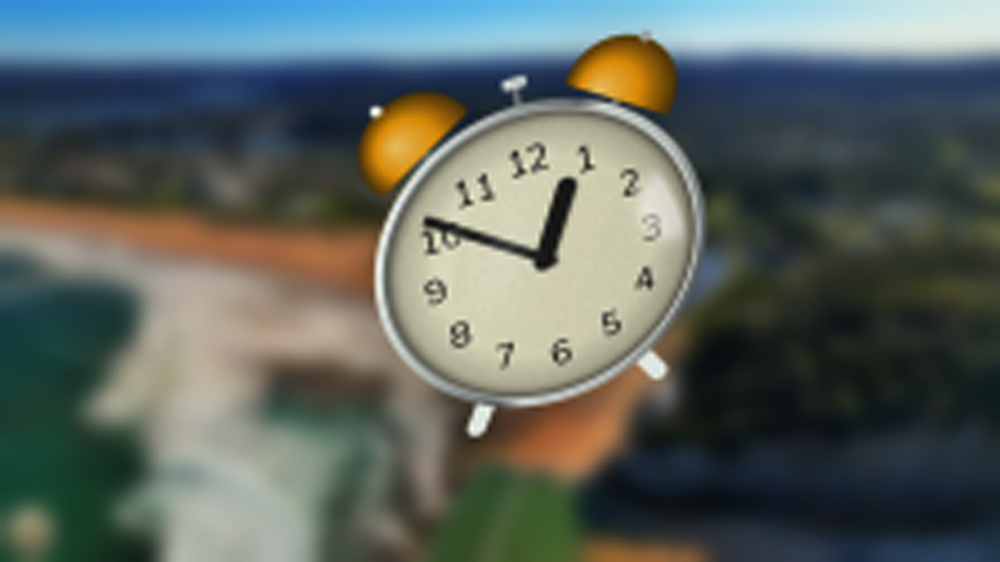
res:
12:51
